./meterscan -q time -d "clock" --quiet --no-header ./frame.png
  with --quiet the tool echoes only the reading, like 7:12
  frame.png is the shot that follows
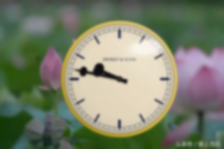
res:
9:47
